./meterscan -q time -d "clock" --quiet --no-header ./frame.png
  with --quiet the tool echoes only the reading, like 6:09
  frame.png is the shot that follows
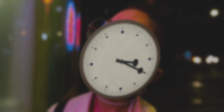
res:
3:20
